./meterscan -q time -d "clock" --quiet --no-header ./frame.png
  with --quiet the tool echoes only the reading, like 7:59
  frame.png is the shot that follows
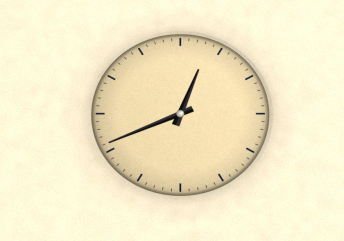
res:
12:41
